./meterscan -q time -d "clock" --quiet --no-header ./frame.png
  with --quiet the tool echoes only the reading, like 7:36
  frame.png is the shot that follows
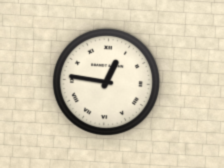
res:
12:46
